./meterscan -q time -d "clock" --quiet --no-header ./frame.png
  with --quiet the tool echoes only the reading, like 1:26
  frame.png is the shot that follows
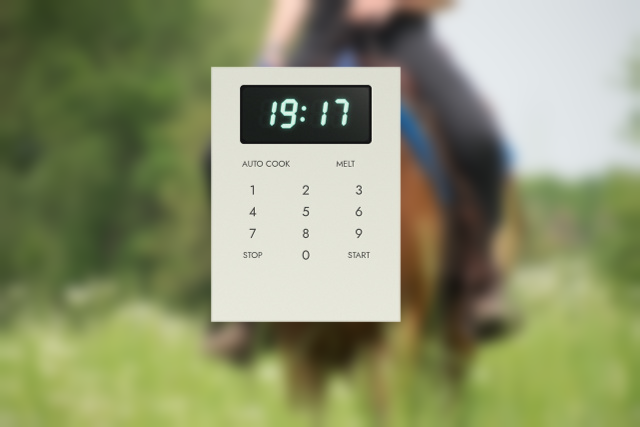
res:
19:17
